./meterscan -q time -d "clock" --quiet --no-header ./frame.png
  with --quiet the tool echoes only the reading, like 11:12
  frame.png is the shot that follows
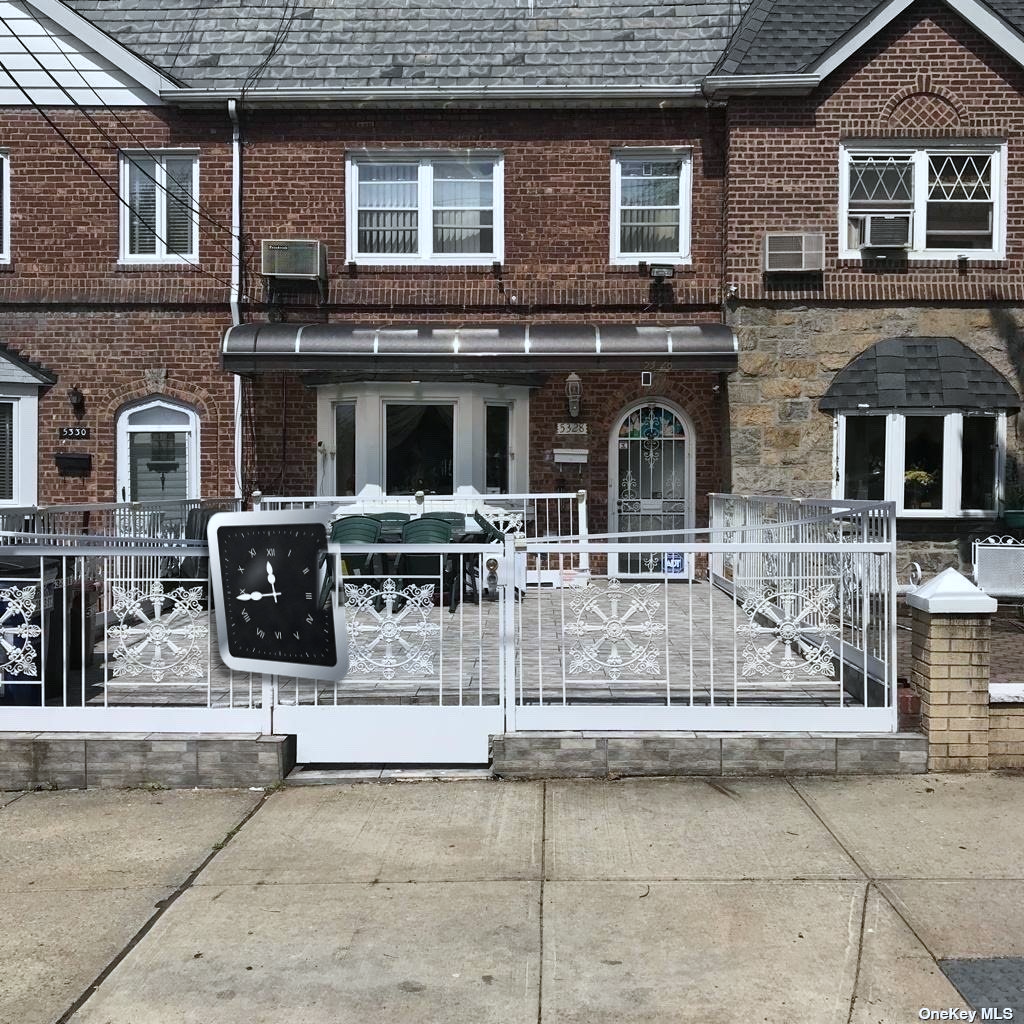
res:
11:44
